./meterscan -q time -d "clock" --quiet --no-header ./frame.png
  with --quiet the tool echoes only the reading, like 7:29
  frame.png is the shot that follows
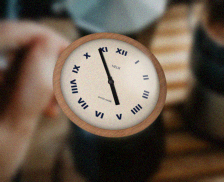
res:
4:54
